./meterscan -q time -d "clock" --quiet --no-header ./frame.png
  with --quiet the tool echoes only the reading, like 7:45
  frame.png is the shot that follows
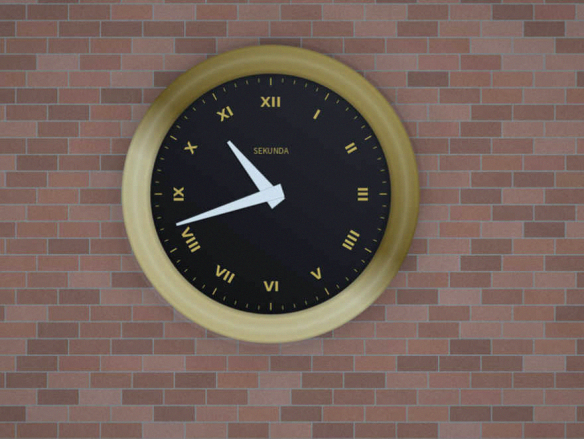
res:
10:42
